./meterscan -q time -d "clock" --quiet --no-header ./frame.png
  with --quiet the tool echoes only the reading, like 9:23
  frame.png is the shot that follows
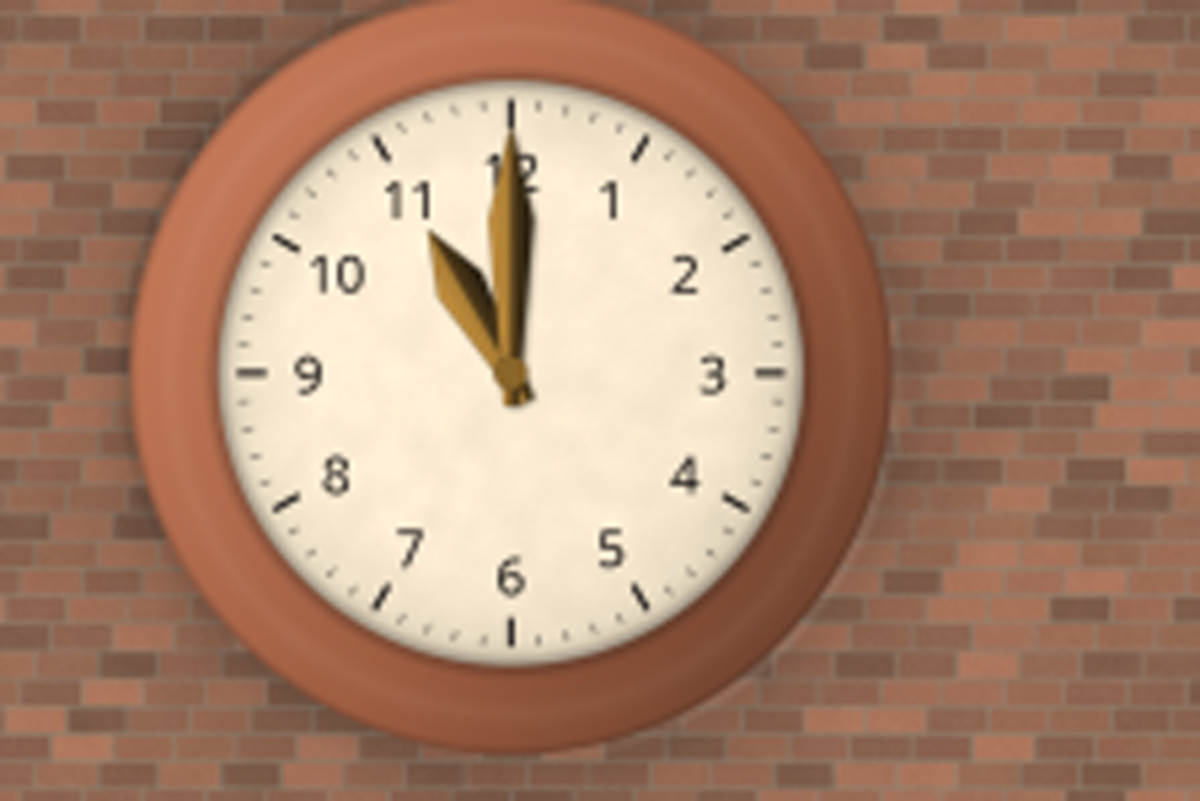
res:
11:00
